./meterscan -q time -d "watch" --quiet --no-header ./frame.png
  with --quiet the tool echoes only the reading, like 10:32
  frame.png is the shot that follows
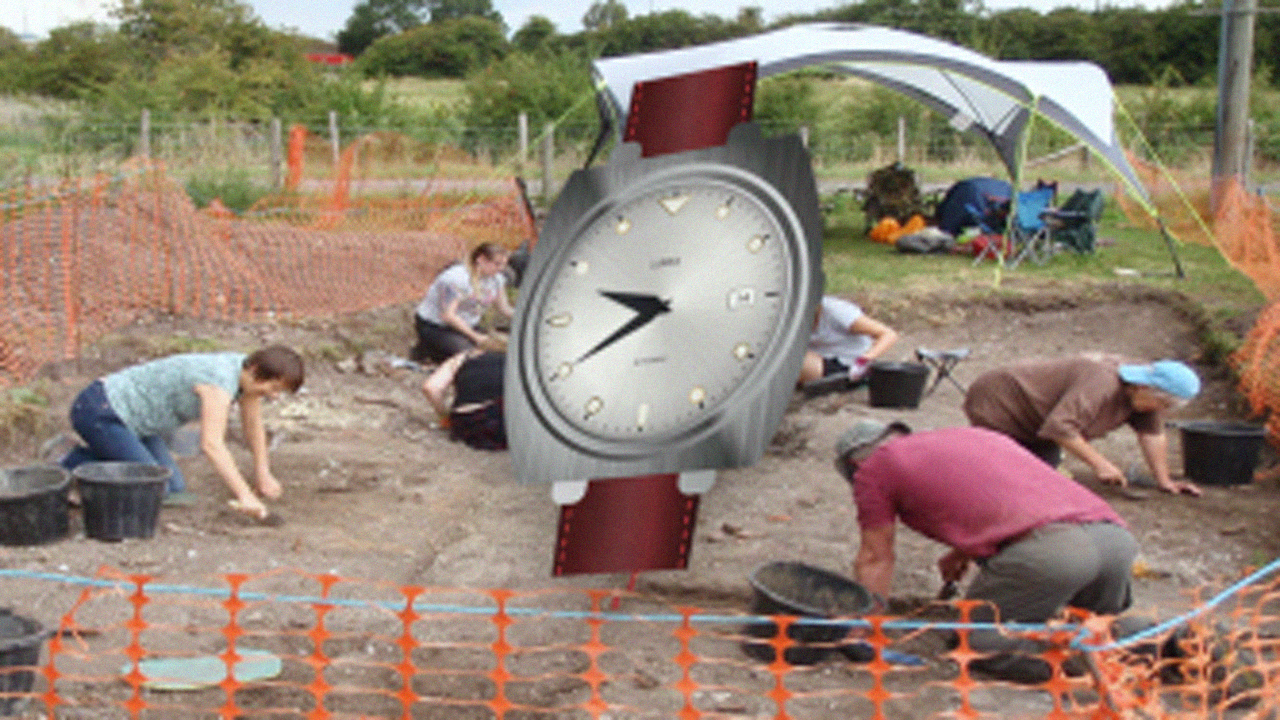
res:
9:40
